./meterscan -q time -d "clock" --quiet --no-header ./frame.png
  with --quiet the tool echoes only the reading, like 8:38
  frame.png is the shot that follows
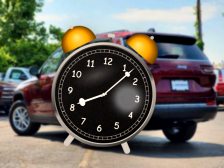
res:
8:07
